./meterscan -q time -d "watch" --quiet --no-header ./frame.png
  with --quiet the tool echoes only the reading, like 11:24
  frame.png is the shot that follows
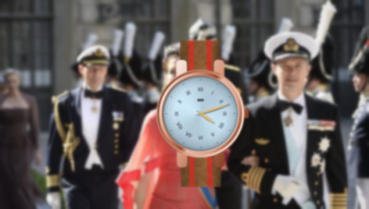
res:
4:12
